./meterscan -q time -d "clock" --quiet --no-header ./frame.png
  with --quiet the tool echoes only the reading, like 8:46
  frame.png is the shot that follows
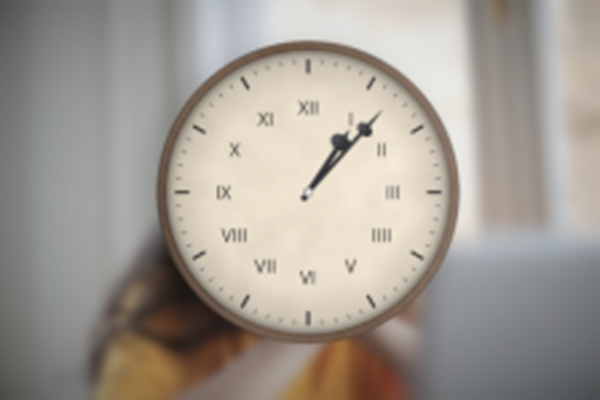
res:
1:07
